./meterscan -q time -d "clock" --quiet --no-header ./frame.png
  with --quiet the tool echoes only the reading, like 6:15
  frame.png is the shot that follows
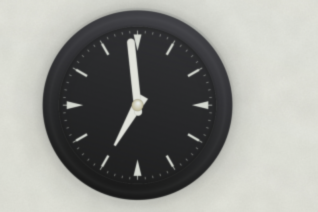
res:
6:59
